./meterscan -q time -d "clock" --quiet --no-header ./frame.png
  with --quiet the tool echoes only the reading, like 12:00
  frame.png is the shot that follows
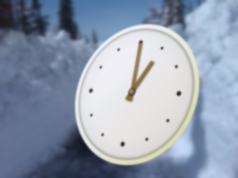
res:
1:00
